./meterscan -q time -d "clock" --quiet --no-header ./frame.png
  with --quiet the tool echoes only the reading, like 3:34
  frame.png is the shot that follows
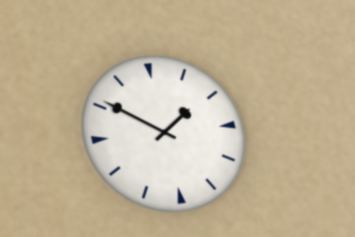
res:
1:51
